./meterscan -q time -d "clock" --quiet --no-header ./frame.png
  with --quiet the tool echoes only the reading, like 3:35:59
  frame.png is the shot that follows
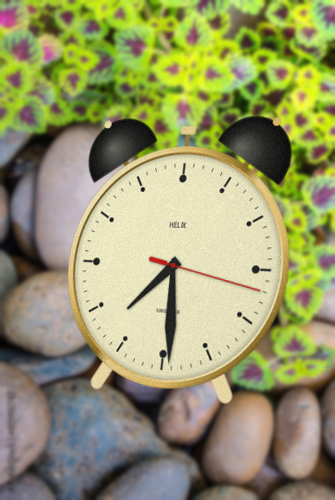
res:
7:29:17
